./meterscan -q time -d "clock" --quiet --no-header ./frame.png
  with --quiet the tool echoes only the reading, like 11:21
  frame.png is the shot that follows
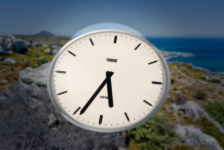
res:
5:34
